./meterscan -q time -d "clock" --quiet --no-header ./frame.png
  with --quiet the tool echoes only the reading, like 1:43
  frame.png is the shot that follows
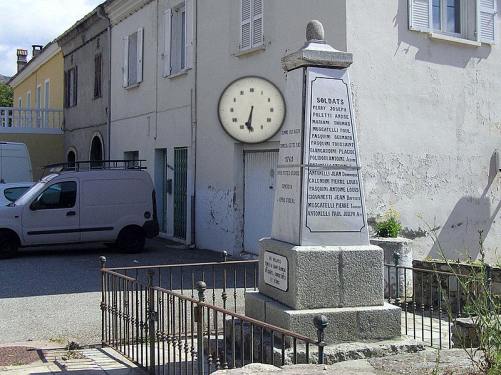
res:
6:31
